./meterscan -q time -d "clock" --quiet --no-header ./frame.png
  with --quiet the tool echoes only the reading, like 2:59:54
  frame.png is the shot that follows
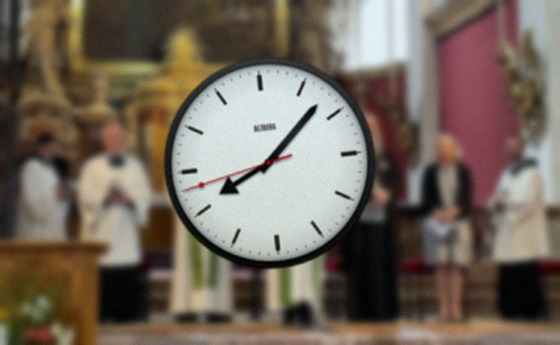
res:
8:07:43
